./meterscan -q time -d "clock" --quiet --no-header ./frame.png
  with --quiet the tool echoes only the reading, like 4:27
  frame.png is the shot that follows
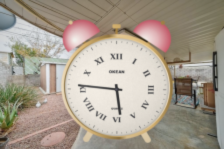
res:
5:46
